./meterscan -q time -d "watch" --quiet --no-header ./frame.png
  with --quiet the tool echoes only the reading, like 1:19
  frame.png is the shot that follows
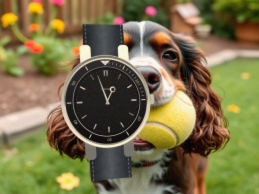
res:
12:57
